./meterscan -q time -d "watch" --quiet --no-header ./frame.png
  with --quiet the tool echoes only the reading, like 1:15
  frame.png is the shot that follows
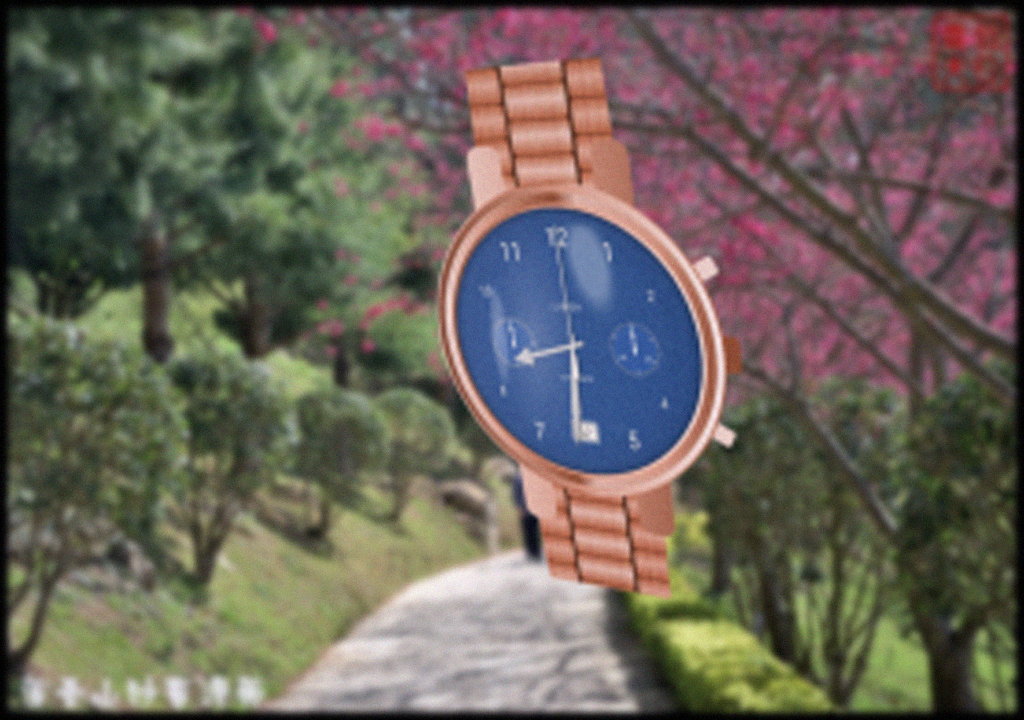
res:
8:31
